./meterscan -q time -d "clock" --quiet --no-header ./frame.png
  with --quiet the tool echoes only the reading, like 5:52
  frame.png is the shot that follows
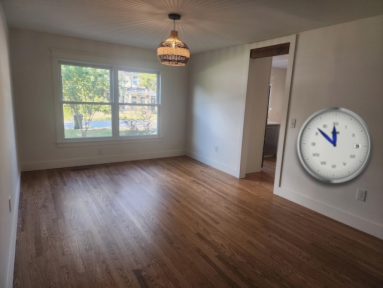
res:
11:52
